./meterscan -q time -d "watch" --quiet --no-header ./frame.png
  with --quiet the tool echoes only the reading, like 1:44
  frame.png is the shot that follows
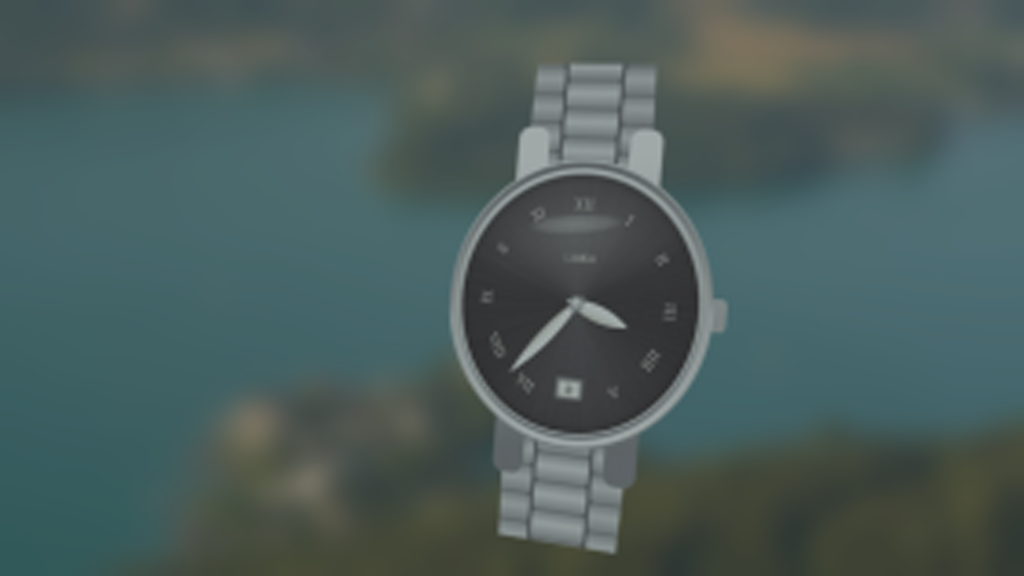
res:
3:37
